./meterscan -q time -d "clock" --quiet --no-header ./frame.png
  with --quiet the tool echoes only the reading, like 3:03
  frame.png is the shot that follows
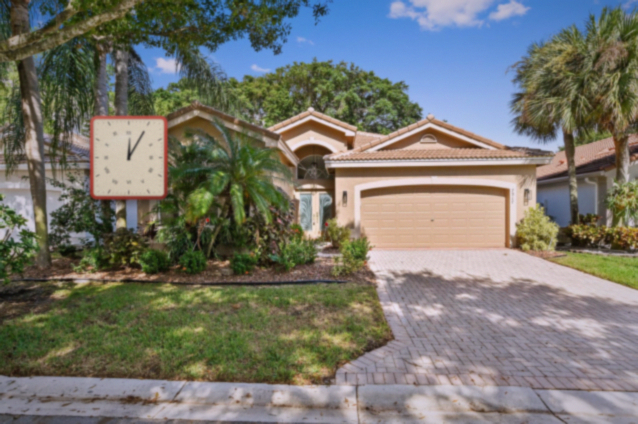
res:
12:05
